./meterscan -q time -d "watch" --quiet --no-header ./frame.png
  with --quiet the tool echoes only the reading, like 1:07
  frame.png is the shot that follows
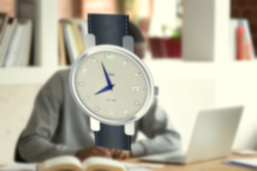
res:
7:57
